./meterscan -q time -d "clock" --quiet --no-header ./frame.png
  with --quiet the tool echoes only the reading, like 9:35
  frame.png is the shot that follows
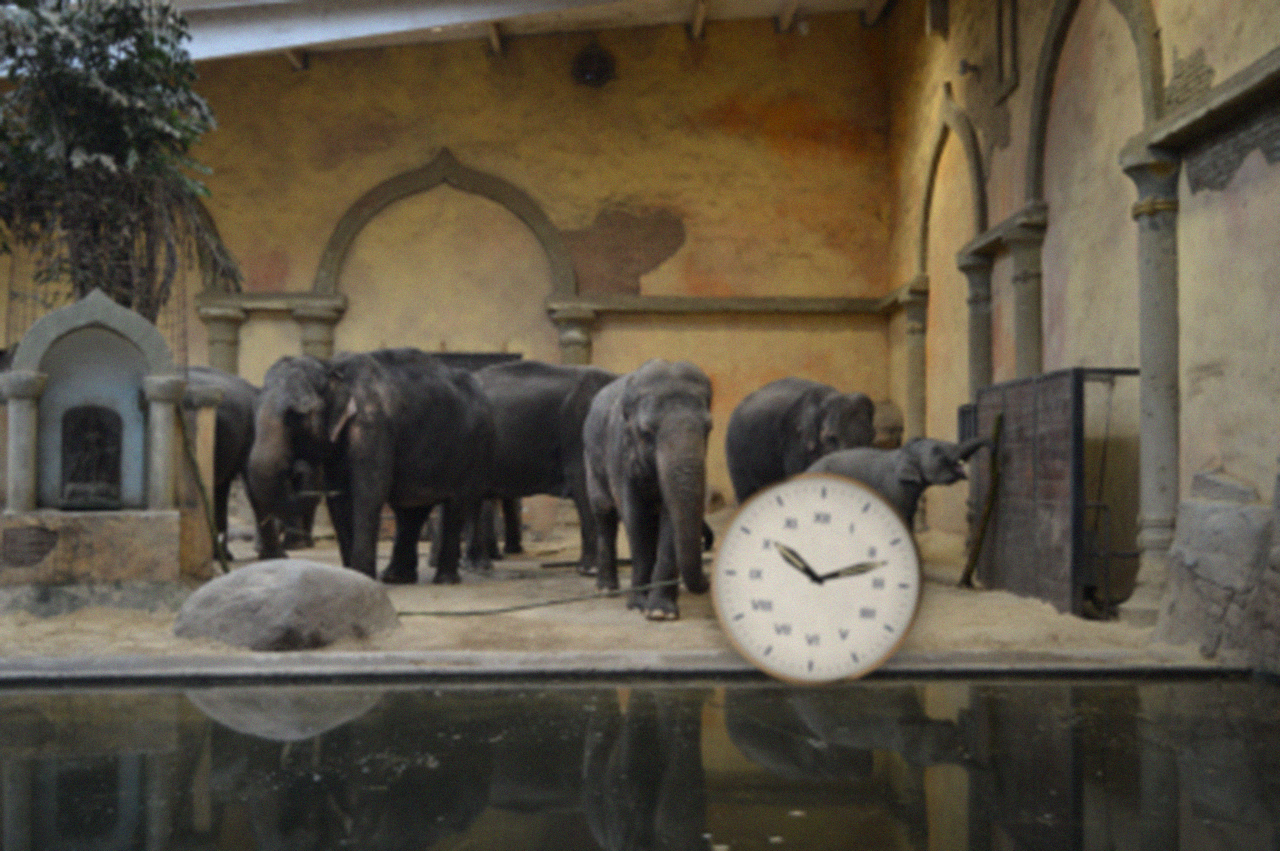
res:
10:12
